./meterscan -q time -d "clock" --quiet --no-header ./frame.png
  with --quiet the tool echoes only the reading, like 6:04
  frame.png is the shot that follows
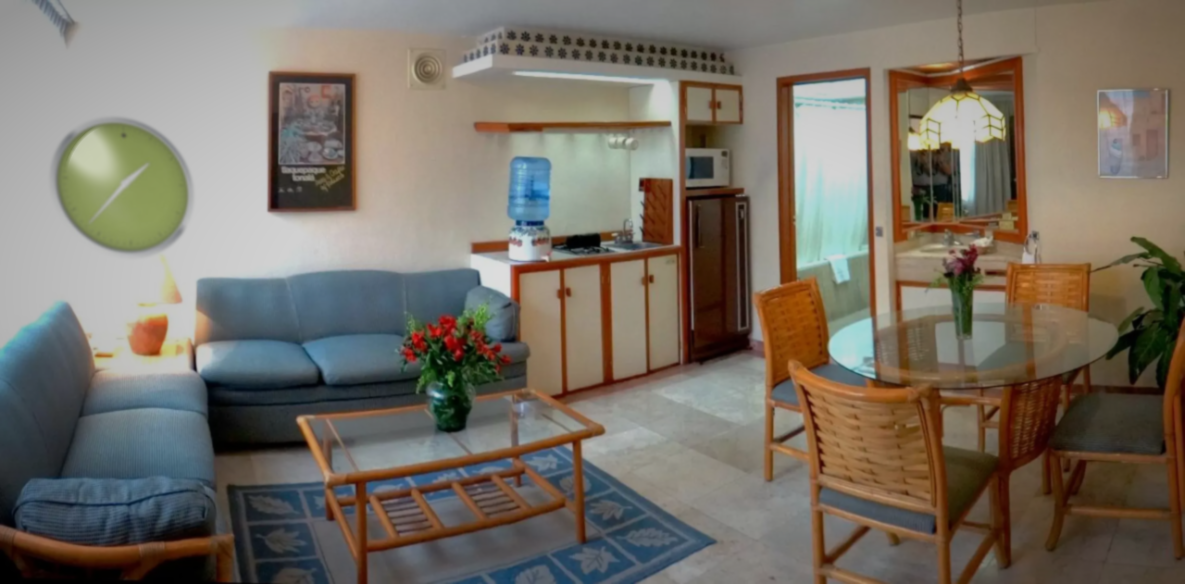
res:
1:37
